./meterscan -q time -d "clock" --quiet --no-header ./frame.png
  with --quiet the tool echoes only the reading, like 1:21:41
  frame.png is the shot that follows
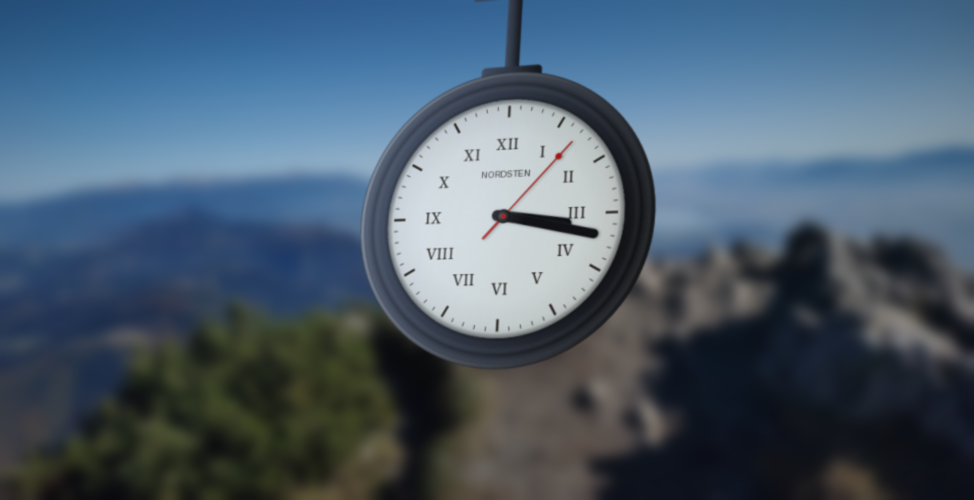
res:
3:17:07
